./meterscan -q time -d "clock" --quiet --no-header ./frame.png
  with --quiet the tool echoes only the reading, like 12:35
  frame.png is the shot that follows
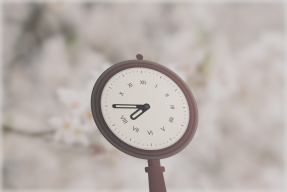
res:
7:45
